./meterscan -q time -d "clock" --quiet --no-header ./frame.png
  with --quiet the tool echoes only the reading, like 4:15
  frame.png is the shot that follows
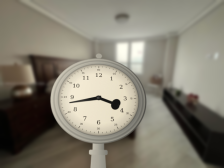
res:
3:43
